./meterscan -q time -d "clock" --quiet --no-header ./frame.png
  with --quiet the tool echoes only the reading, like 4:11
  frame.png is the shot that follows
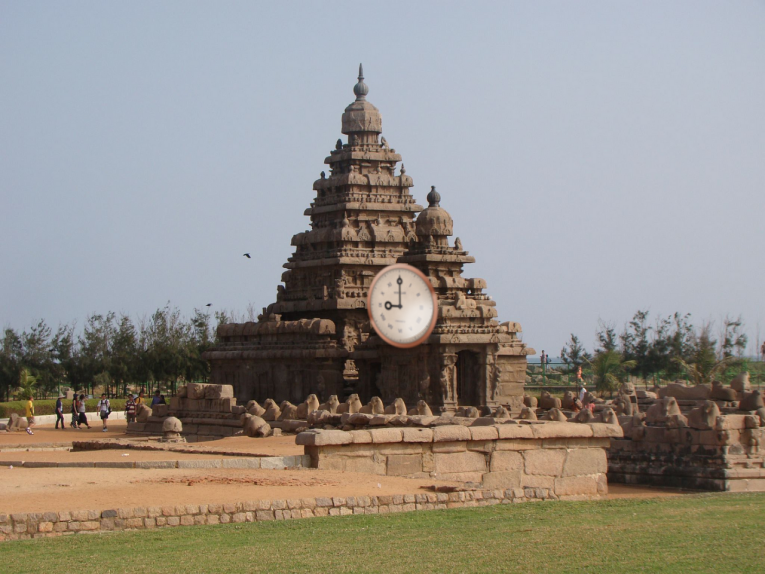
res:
9:00
